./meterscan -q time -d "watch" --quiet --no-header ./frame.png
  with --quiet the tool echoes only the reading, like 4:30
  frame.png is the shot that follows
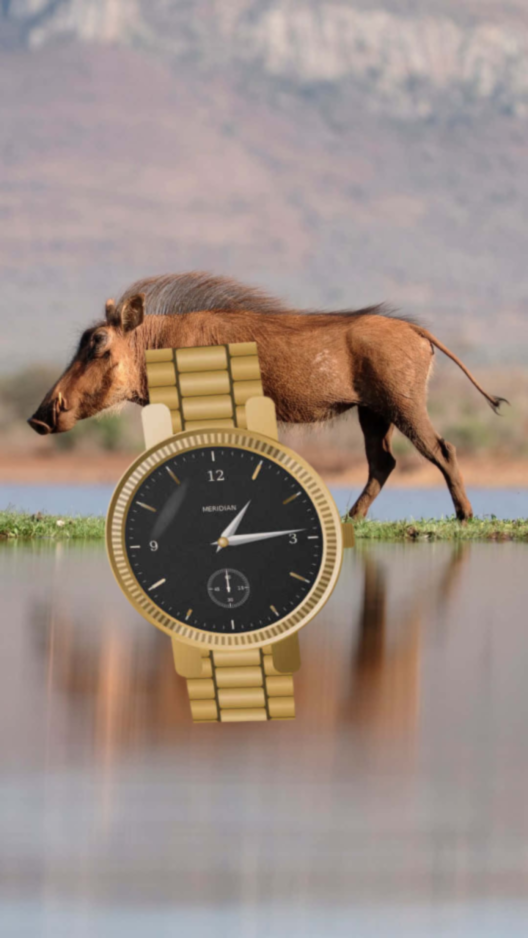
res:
1:14
